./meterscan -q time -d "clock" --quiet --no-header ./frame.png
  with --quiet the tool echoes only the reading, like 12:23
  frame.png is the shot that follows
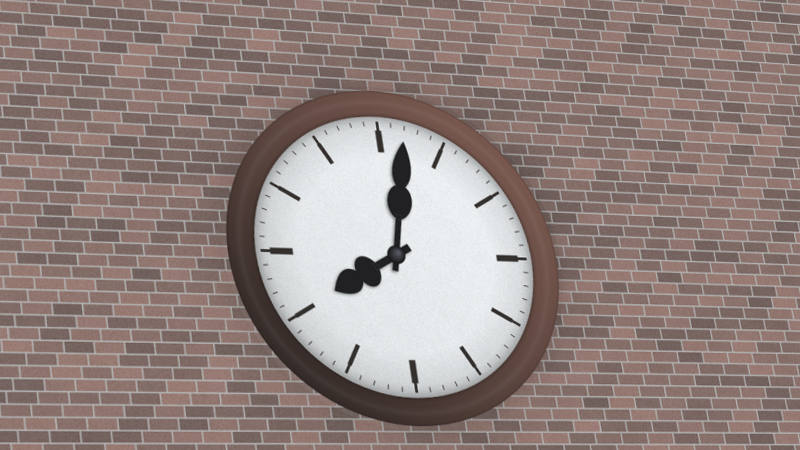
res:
8:02
